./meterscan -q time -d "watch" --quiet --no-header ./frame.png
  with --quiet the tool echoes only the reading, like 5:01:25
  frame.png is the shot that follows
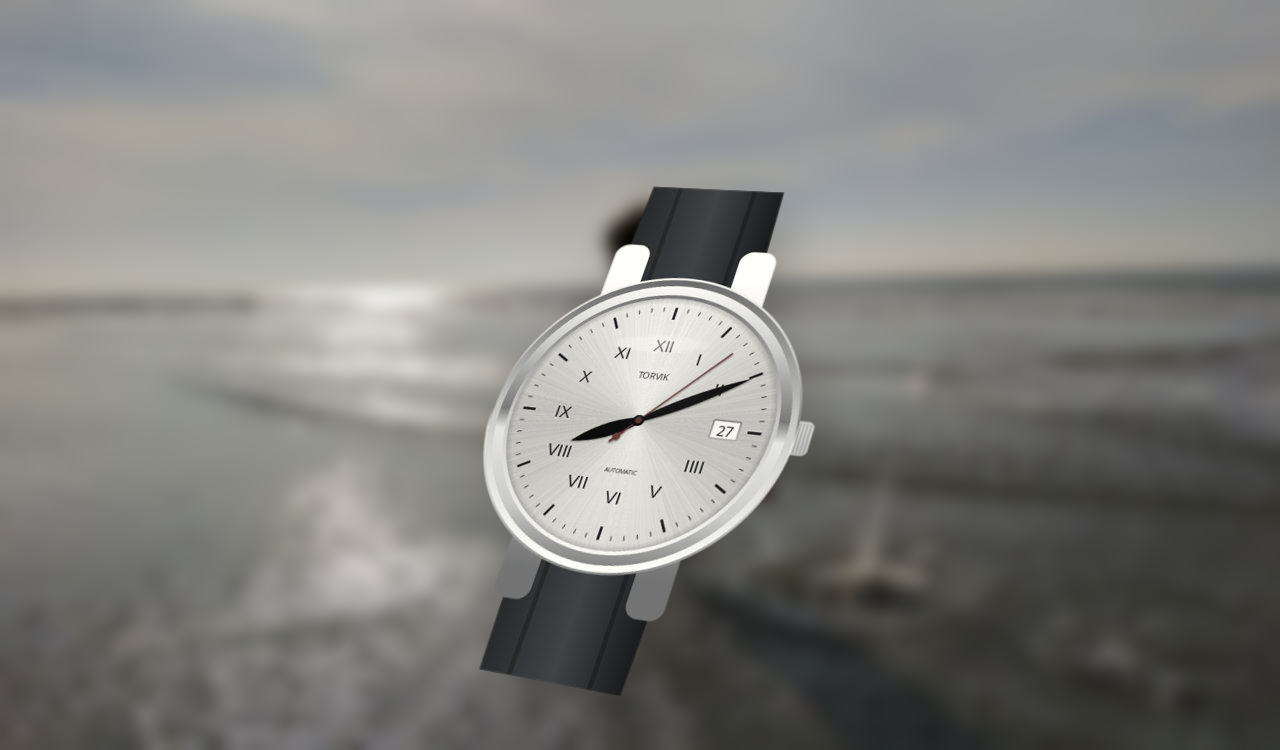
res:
8:10:07
